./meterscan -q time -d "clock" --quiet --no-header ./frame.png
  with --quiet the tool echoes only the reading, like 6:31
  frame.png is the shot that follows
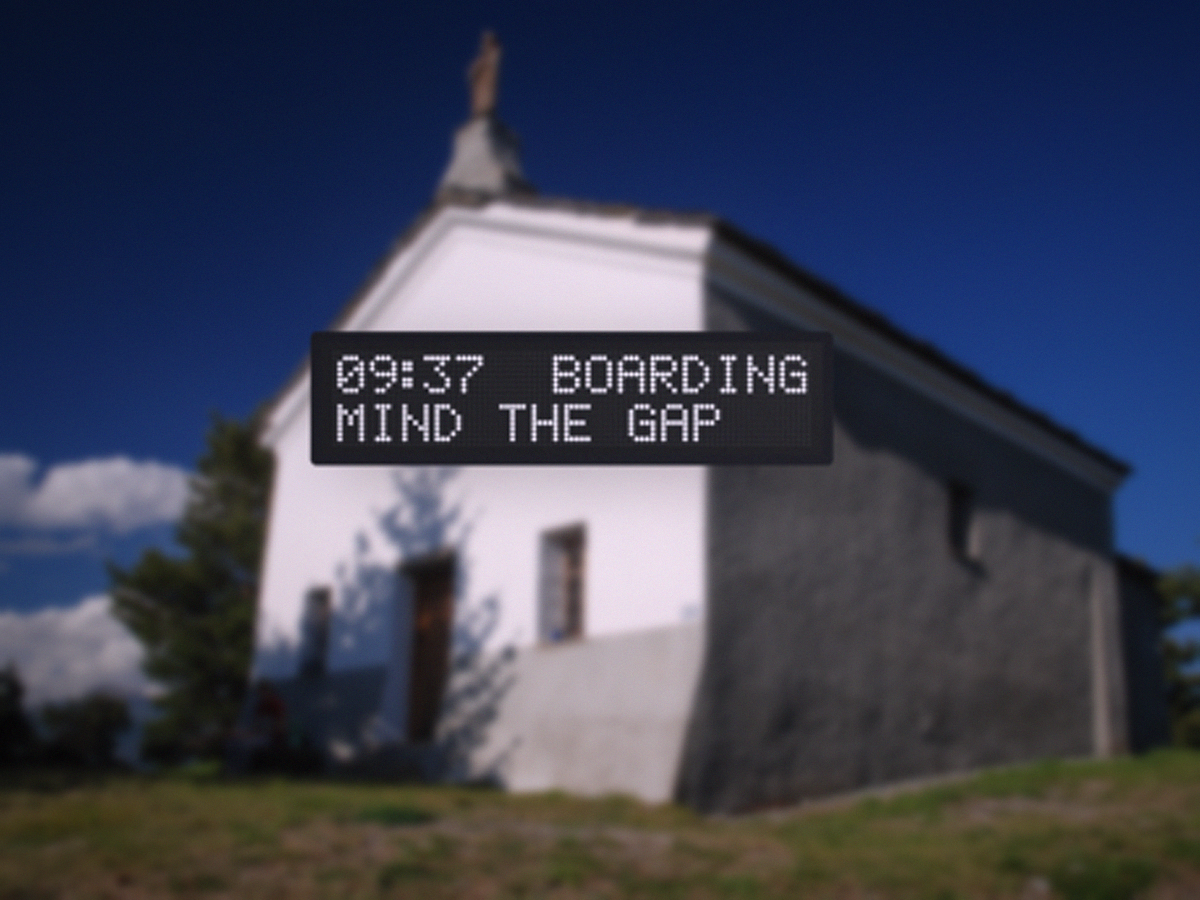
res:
9:37
